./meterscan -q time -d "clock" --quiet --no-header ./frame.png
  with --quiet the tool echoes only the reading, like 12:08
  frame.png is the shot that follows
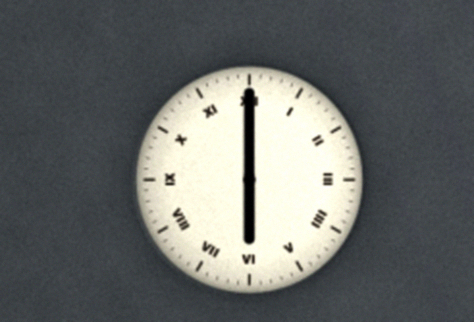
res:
6:00
